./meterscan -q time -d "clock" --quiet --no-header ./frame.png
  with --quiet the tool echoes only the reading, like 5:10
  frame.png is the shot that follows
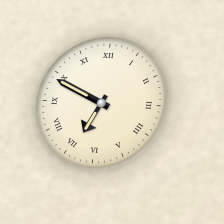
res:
6:49
